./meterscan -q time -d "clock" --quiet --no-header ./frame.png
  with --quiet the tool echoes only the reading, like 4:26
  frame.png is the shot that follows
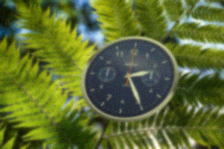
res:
2:25
